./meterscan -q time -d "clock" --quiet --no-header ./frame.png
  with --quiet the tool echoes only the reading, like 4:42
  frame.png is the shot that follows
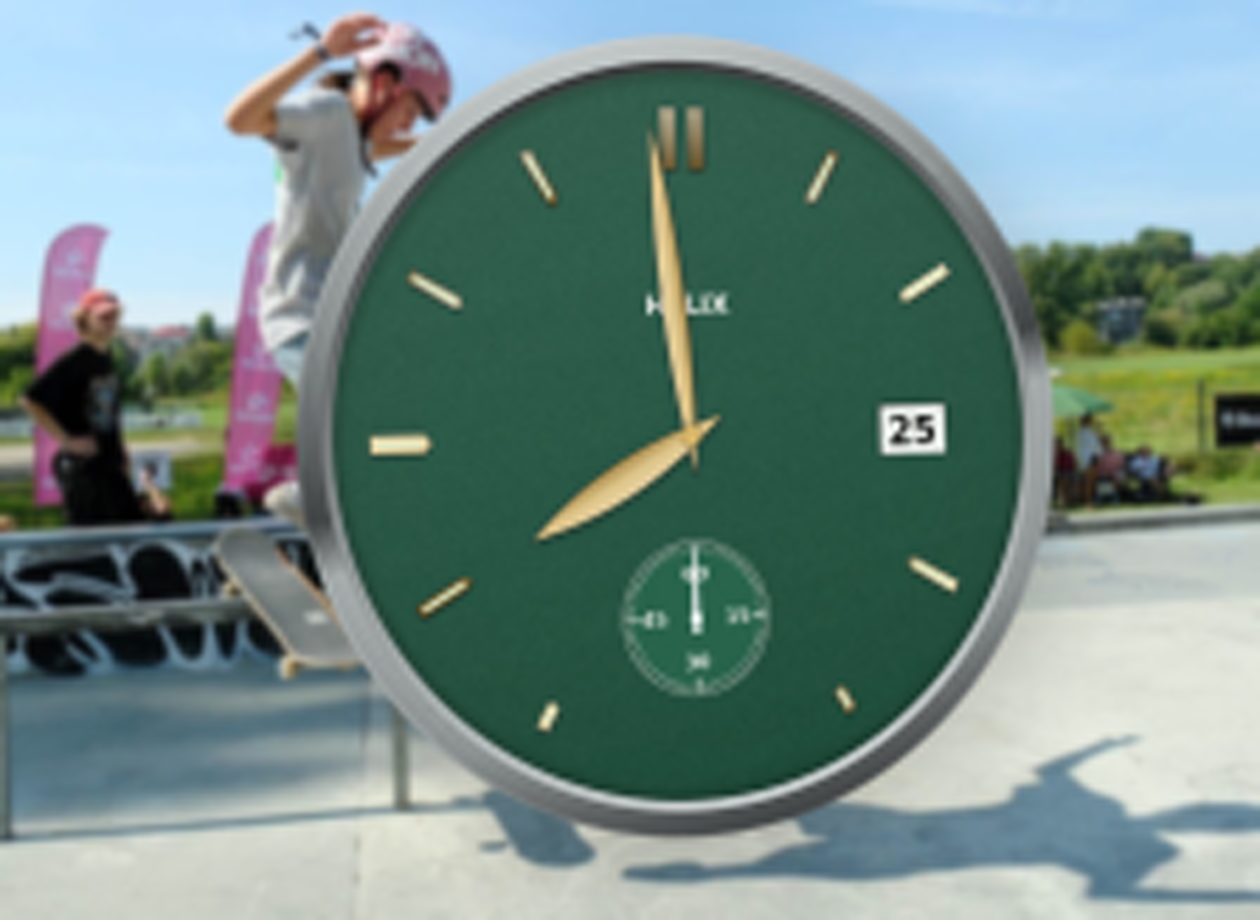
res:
7:59
